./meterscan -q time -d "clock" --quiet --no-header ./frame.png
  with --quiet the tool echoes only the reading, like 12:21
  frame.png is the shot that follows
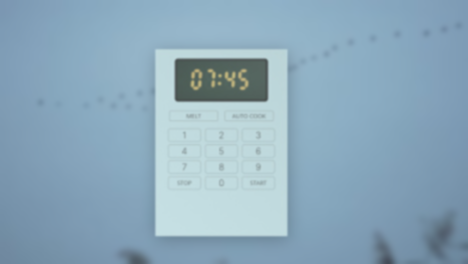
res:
7:45
